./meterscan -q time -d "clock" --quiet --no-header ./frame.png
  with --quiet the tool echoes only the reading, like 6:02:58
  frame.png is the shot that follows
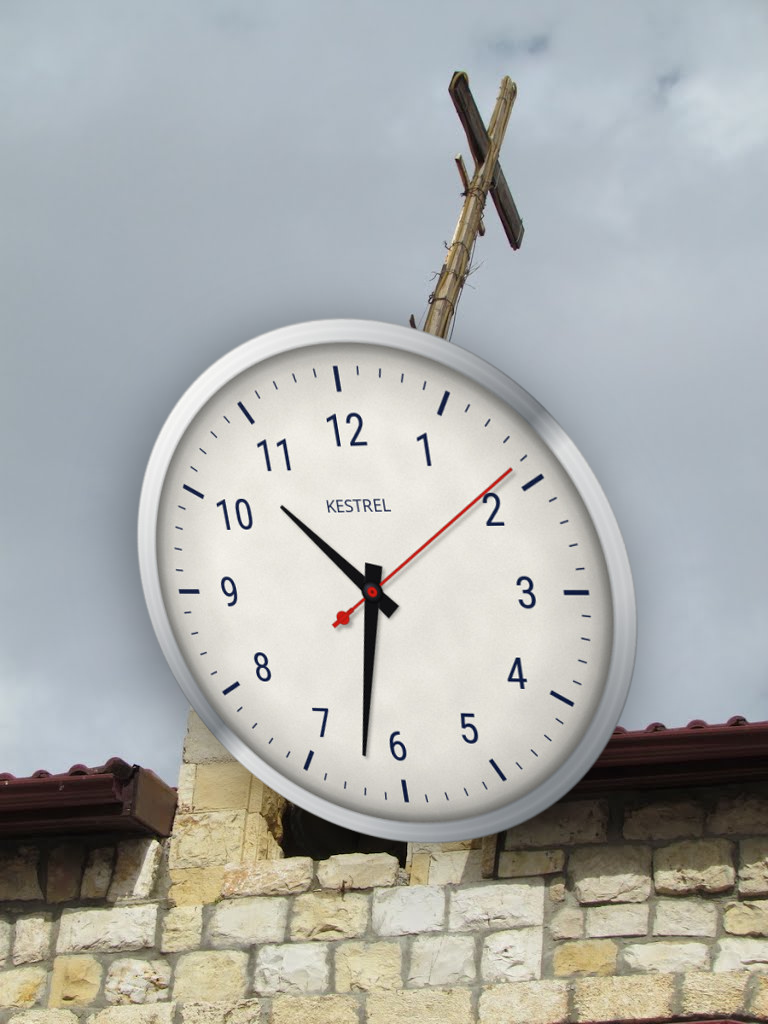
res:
10:32:09
